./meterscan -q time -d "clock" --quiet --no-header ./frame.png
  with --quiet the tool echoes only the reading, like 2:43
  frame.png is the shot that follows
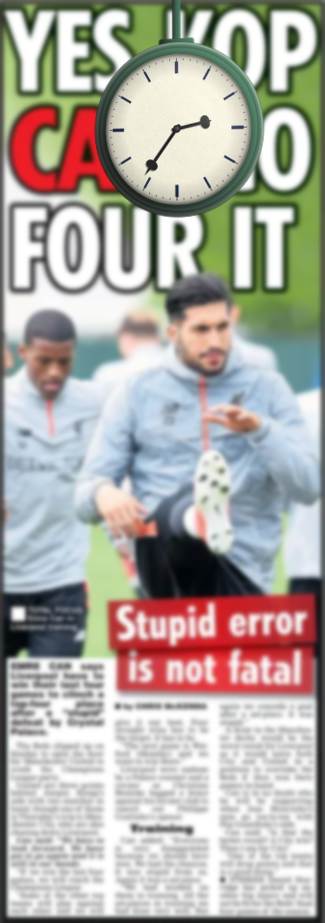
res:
2:36
